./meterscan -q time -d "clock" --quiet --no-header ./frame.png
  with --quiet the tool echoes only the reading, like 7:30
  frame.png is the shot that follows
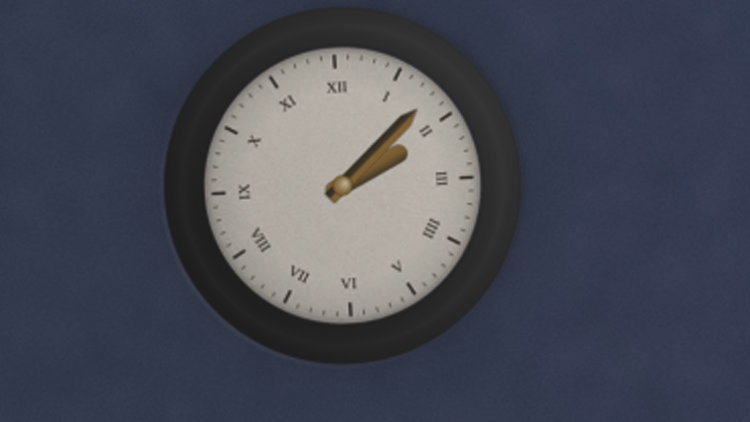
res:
2:08
